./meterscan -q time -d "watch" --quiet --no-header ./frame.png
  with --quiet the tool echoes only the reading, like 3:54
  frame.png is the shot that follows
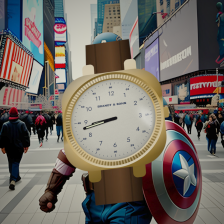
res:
8:43
